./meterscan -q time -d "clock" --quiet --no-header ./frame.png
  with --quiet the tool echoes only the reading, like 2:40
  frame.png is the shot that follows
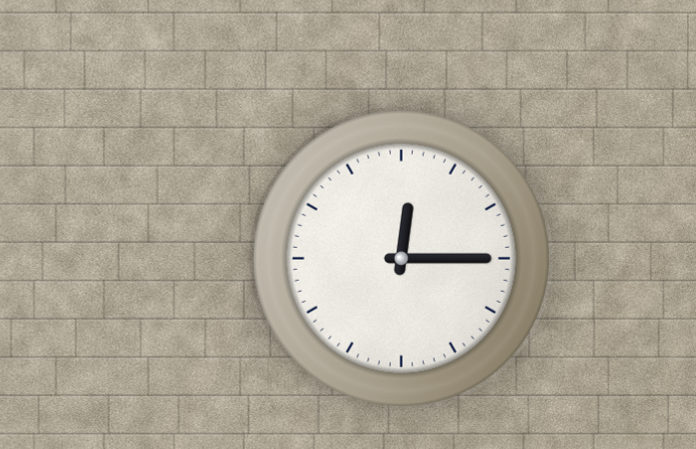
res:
12:15
